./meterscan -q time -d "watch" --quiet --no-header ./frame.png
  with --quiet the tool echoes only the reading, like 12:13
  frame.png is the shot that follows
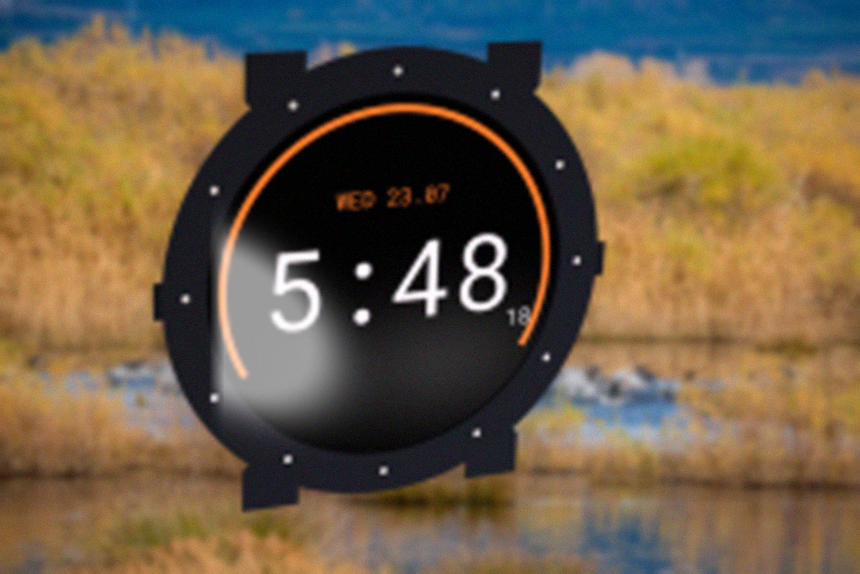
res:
5:48
